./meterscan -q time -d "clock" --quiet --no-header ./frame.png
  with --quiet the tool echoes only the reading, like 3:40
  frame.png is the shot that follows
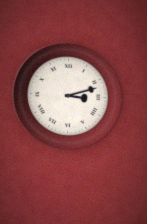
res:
3:12
